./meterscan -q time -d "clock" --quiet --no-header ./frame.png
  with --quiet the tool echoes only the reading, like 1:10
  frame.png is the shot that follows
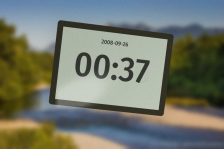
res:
0:37
